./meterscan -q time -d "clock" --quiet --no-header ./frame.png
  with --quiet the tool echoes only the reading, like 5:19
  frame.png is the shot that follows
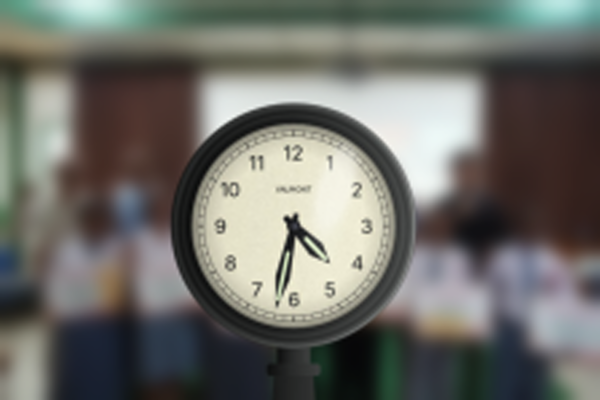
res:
4:32
